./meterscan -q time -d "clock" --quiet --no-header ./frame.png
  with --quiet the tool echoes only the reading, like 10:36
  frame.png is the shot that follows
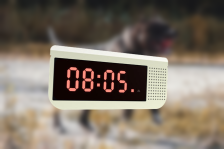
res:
8:05
